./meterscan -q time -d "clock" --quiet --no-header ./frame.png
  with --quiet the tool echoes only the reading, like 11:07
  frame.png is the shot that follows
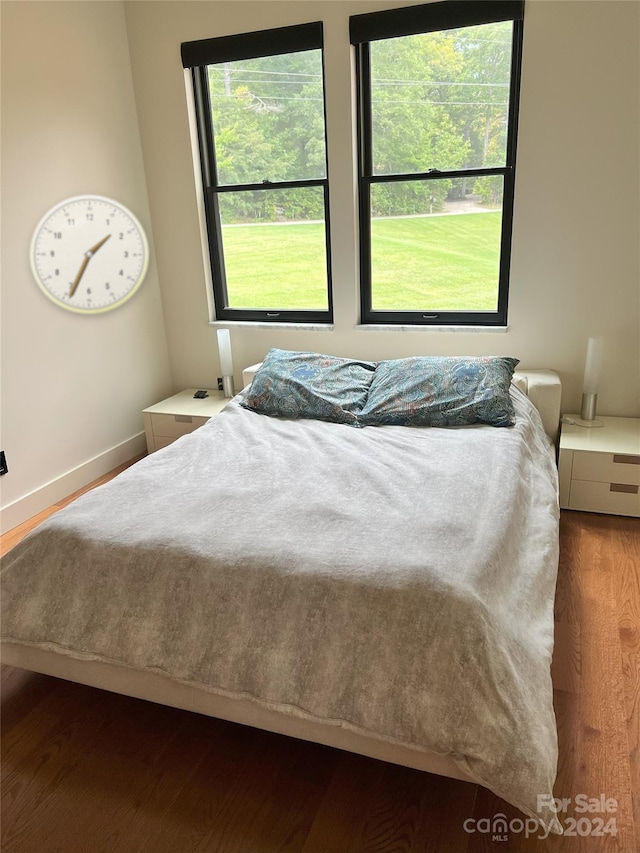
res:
1:34
